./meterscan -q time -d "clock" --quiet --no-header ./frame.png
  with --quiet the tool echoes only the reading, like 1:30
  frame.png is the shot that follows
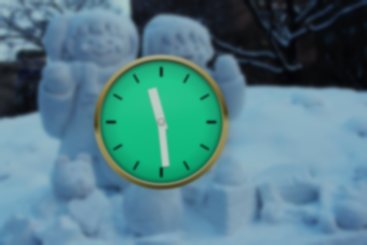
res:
11:29
